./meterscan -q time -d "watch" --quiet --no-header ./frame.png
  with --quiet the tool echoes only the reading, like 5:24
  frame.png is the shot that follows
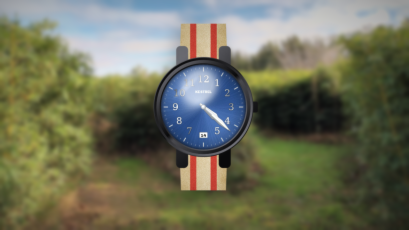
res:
4:22
